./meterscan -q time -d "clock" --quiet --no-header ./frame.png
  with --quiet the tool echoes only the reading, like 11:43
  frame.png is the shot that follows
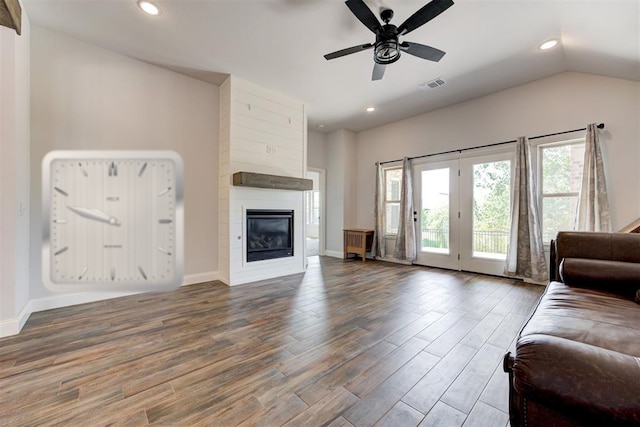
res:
9:48
